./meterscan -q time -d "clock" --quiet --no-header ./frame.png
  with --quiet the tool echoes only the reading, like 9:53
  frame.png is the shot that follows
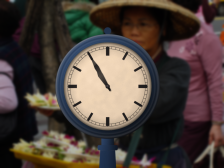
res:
10:55
